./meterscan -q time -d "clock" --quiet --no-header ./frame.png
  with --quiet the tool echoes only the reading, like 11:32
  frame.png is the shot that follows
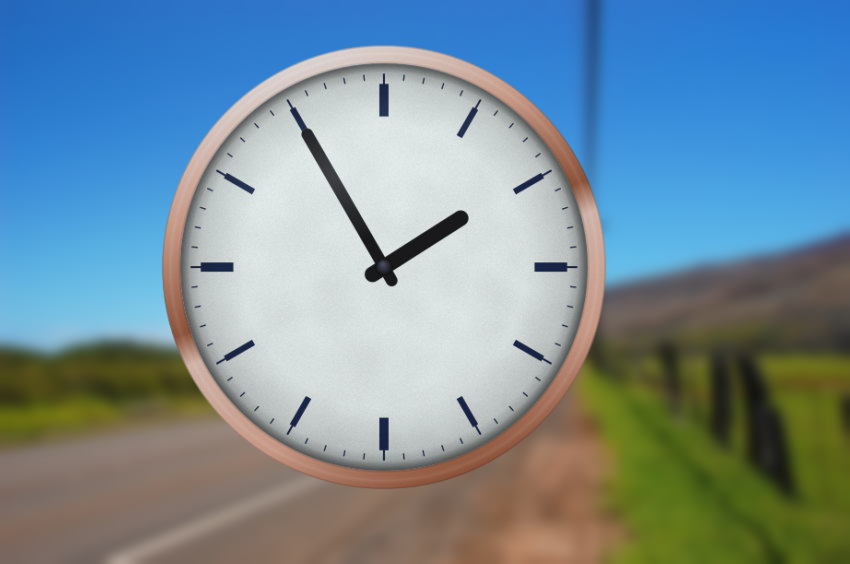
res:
1:55
